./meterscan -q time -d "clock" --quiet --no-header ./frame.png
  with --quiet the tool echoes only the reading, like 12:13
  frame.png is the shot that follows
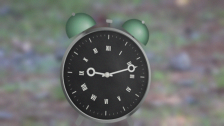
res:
9:12
